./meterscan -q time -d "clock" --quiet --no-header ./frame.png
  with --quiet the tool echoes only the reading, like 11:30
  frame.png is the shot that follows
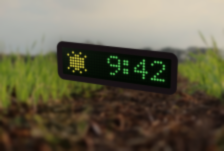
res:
9:42
